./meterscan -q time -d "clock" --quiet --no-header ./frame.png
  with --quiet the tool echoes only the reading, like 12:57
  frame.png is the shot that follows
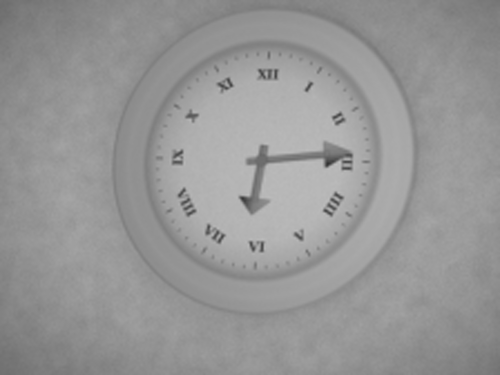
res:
6:14
